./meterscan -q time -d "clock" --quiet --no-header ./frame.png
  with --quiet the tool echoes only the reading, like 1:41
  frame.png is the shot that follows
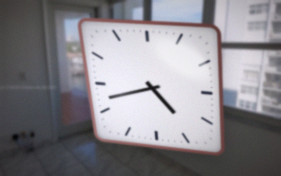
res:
4:42
